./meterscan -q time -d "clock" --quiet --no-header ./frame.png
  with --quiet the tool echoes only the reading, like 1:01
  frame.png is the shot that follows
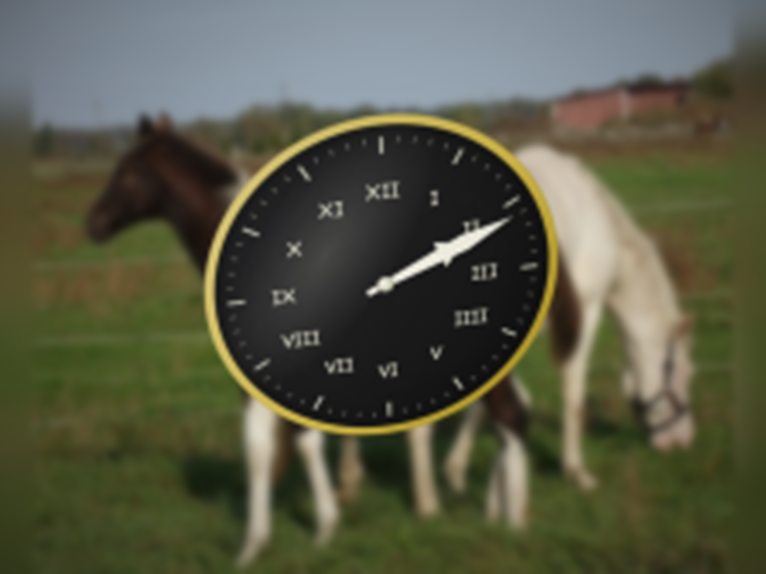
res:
2:11
